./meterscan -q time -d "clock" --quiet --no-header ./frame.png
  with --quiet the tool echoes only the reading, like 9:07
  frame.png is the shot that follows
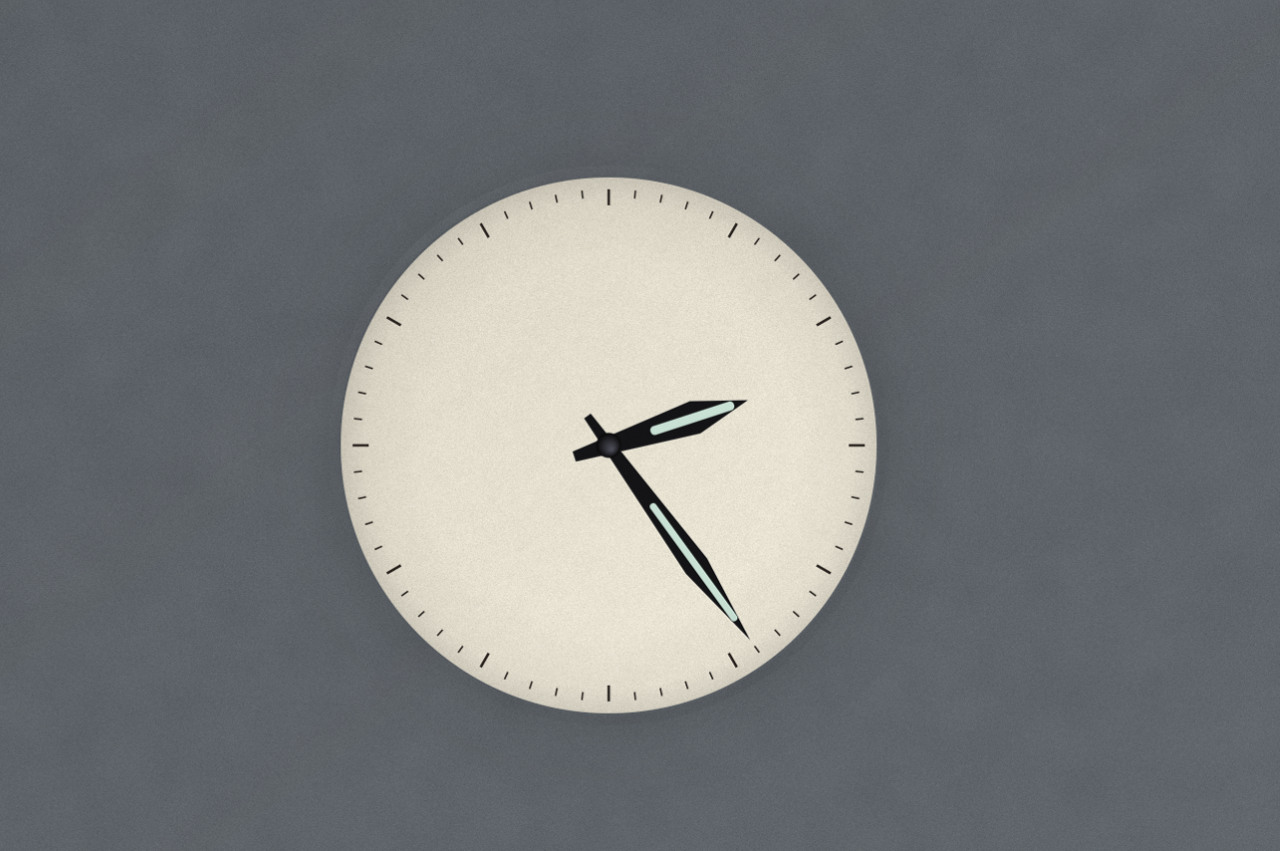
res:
2:24
